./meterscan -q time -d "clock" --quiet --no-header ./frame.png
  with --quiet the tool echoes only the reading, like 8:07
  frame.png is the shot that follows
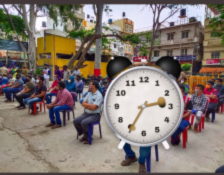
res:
2:35
